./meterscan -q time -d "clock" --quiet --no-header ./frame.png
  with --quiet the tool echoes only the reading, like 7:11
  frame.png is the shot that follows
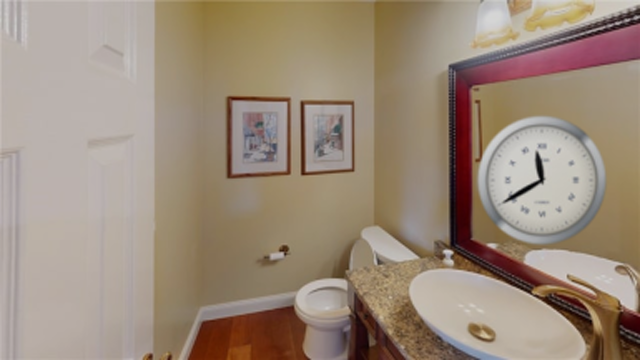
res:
11:40
